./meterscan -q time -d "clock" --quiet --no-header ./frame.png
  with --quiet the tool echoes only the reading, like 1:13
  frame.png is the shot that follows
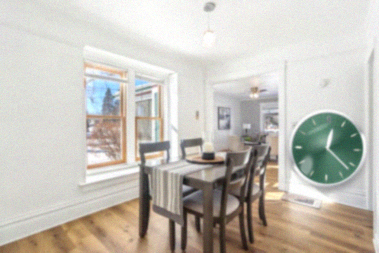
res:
12:22
